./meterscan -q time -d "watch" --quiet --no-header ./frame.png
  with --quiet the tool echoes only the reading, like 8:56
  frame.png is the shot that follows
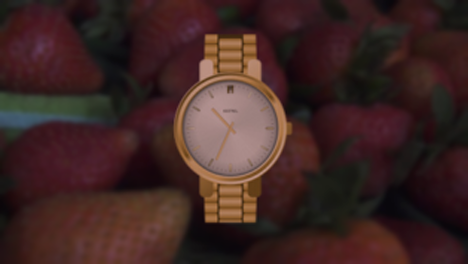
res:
10:34
